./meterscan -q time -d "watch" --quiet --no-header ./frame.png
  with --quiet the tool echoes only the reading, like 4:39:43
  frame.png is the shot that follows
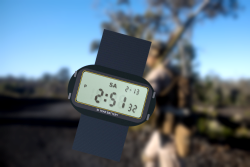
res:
2:51:32
